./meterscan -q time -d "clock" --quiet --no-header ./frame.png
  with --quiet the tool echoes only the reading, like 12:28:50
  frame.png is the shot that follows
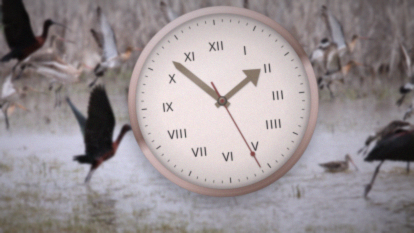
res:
1:52:26
